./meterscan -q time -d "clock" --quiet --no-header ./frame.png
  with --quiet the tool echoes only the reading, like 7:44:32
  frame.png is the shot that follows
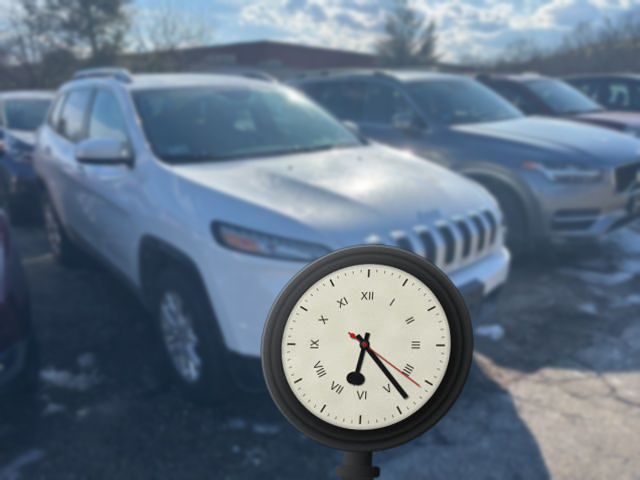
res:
6:23:21
